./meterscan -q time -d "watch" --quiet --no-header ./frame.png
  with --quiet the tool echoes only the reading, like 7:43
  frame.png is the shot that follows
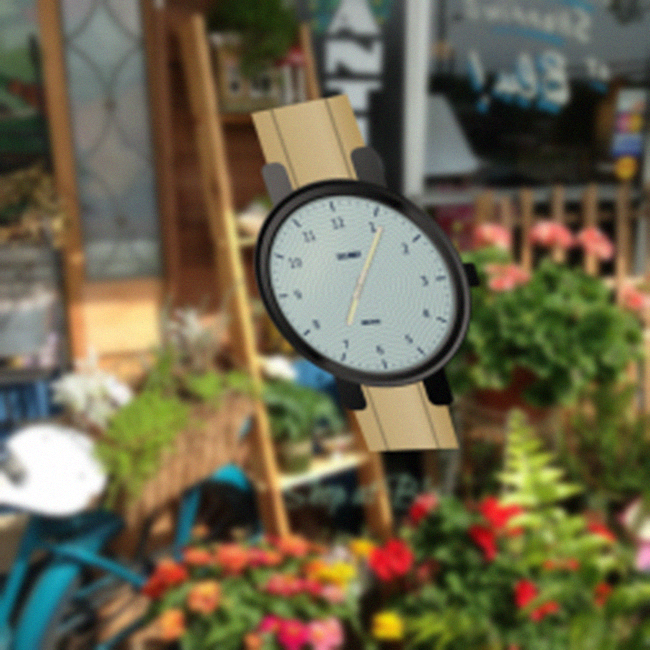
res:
7:06
